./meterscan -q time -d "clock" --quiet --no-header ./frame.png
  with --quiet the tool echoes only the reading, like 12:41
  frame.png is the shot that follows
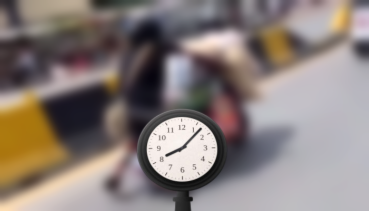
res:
8:07
